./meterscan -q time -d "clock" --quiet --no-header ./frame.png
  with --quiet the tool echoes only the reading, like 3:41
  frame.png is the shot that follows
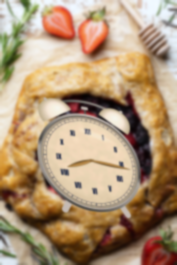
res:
8:16
